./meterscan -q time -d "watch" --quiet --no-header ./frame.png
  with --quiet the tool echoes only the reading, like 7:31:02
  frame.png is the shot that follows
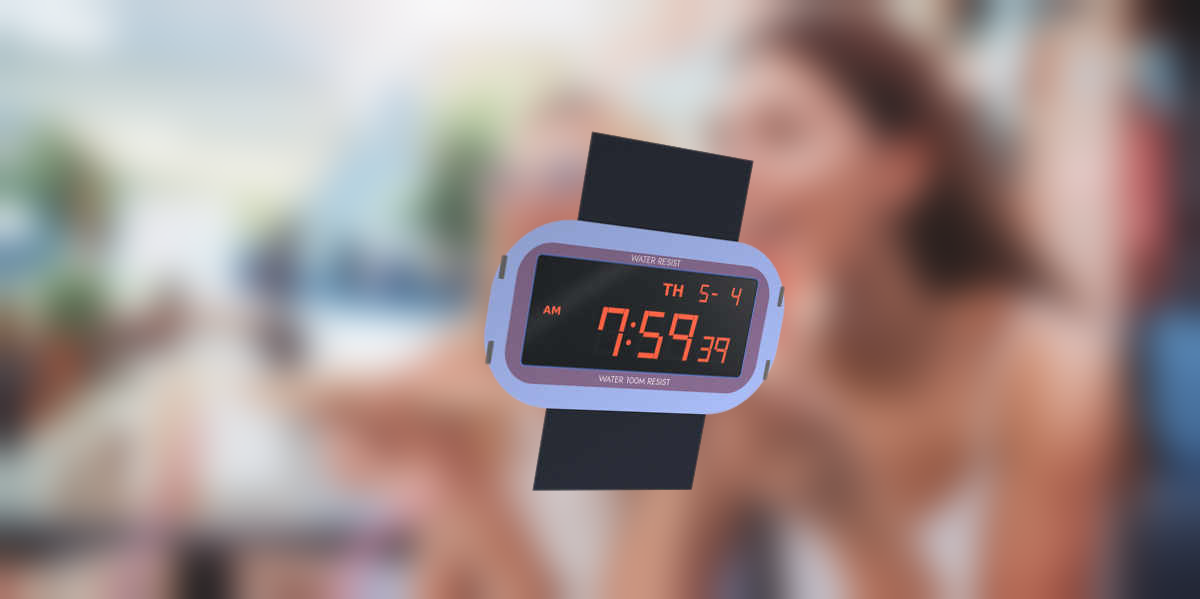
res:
7:59:39
